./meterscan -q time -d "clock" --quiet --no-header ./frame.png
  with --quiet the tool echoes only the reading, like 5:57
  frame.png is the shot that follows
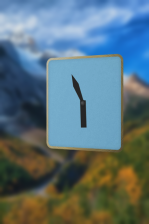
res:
5:56
